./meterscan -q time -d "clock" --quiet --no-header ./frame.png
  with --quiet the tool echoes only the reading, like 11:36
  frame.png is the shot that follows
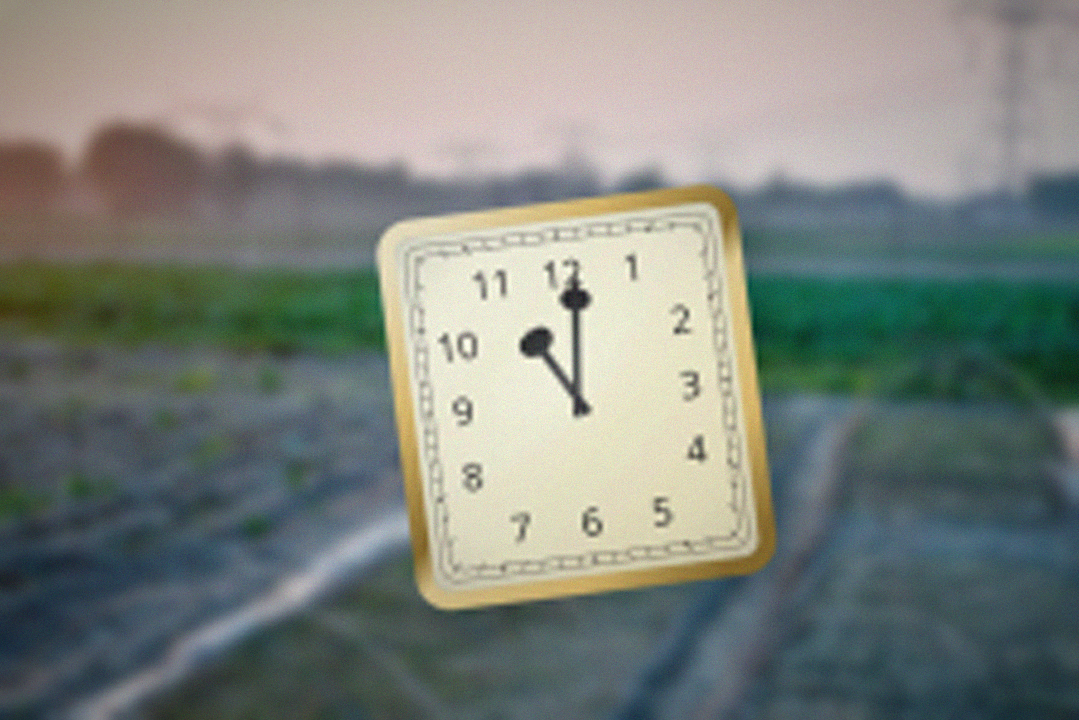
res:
11:01
